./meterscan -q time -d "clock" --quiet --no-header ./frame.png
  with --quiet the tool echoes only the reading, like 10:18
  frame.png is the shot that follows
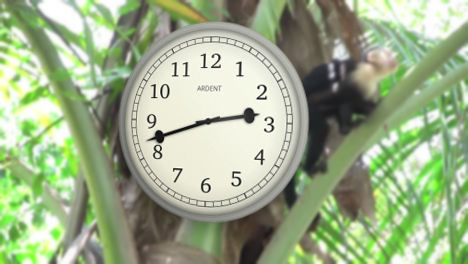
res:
2:42
